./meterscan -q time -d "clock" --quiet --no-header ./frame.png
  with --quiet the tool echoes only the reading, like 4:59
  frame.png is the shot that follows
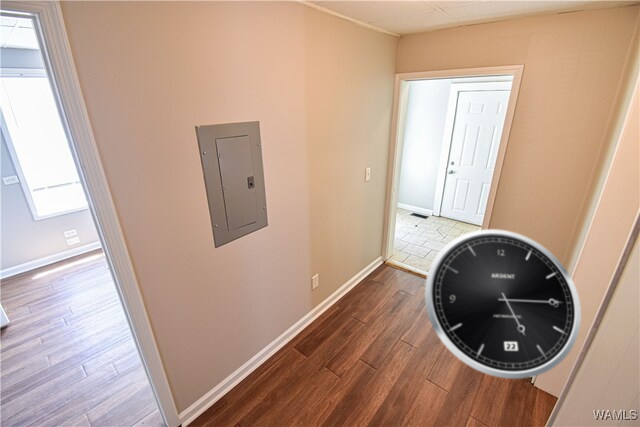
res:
5:15
